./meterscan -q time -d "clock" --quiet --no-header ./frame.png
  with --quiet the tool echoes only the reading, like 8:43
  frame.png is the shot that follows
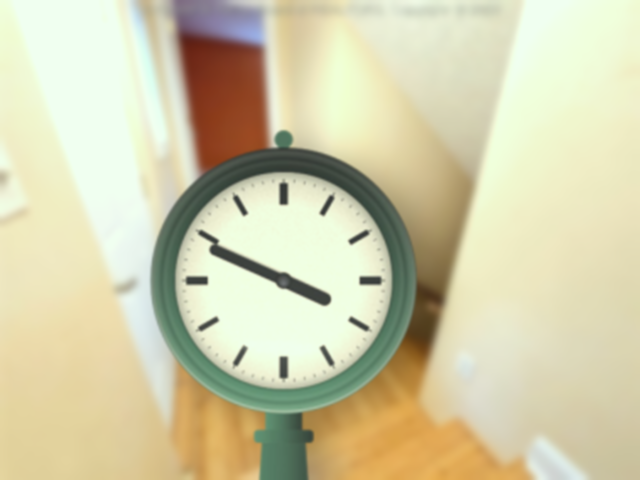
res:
3:49
